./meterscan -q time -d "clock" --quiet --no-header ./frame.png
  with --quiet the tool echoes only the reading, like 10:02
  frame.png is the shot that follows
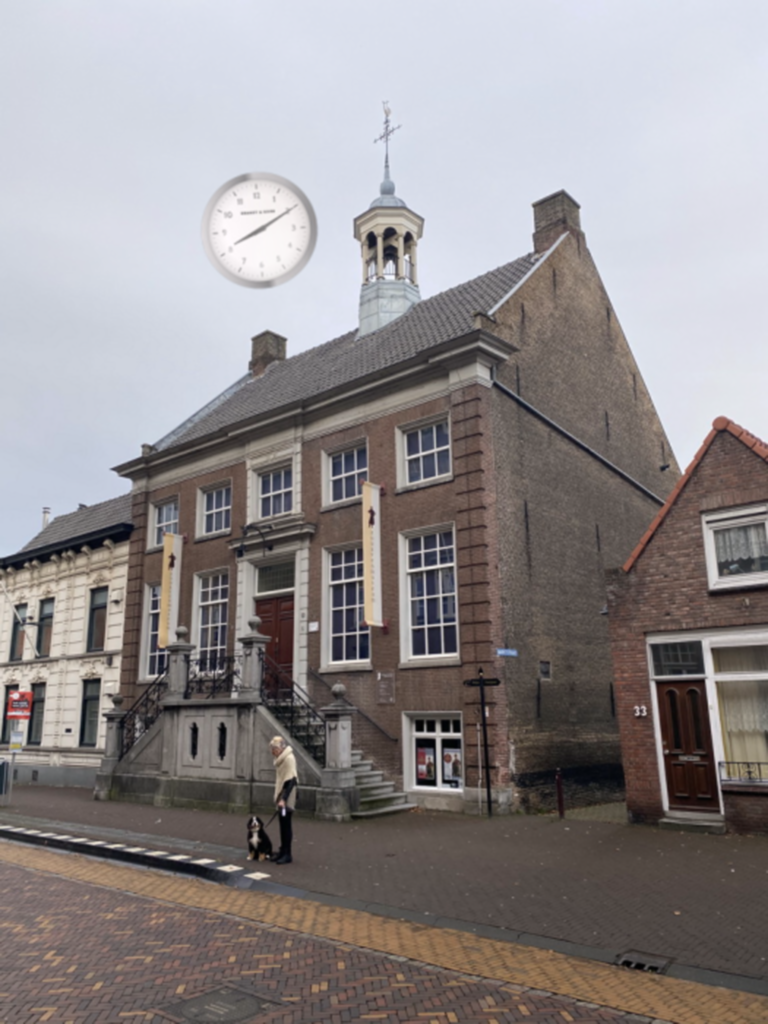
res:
8:10
